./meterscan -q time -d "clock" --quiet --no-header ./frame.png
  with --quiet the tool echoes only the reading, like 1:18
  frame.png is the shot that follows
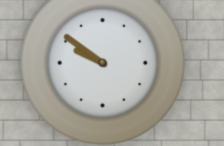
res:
9:51
